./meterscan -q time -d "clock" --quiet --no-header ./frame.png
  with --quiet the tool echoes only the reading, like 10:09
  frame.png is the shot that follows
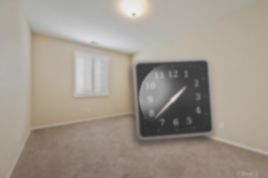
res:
1:38
